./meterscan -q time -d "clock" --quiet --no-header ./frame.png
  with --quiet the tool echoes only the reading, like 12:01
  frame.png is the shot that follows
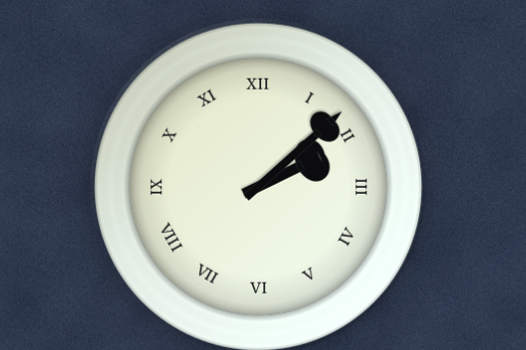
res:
2:08
